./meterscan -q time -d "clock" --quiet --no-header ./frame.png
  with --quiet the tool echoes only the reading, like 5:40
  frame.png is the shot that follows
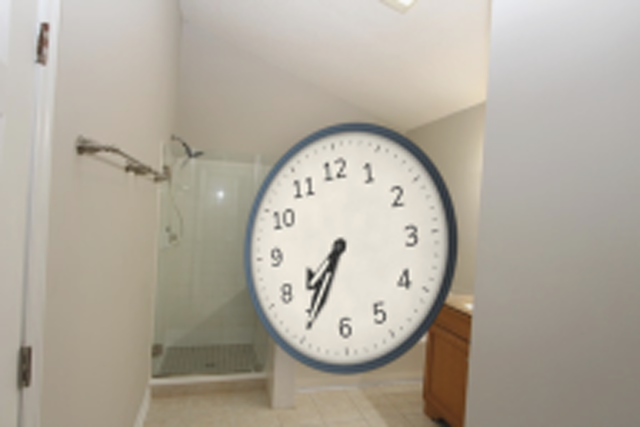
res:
7:35
